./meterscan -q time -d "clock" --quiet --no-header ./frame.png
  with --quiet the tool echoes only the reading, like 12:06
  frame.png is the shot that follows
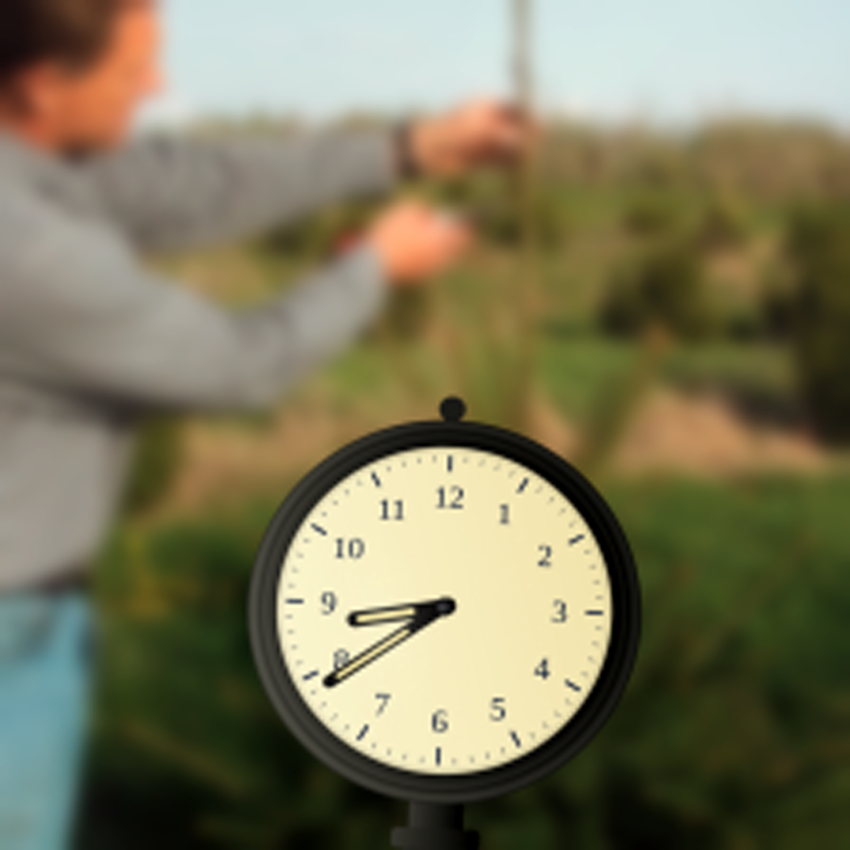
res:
8:39
